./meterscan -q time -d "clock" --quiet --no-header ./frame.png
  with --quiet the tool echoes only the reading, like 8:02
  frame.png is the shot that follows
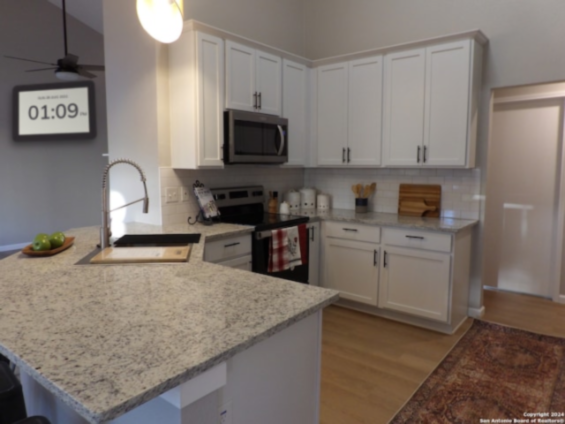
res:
1:09
